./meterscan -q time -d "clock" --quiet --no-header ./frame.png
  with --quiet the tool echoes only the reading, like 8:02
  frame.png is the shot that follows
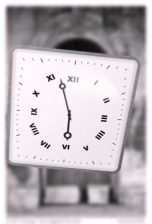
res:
5:57
